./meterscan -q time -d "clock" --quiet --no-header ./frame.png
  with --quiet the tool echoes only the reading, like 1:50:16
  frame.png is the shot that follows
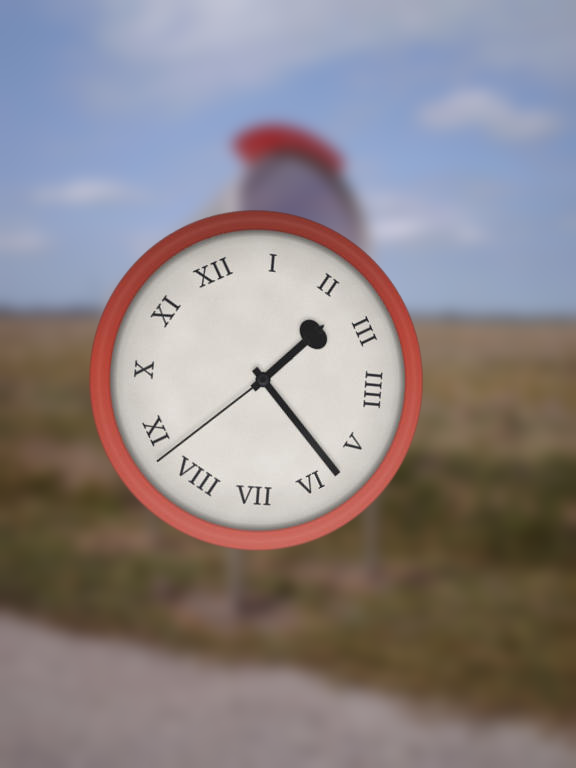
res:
2:27:43
